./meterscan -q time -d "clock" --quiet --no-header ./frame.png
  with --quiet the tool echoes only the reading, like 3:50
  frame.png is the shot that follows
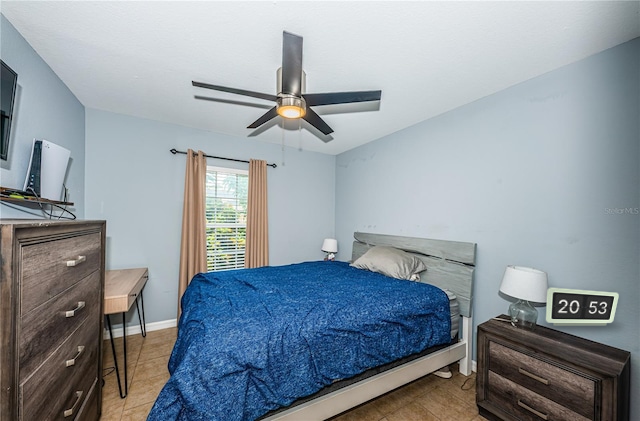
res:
20:53
